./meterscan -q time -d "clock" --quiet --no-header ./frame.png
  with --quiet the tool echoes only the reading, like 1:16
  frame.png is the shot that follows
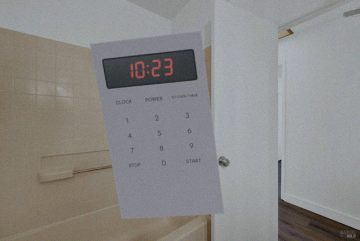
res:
10:23
